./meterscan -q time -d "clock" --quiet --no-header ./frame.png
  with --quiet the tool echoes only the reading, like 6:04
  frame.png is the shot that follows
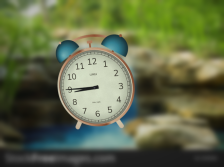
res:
8:45
